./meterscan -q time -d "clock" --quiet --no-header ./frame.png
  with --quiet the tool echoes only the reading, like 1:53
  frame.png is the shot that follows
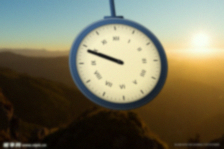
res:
9:49
